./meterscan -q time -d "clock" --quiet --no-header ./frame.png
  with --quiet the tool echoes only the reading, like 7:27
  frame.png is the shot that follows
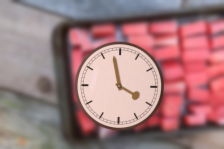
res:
3:58
